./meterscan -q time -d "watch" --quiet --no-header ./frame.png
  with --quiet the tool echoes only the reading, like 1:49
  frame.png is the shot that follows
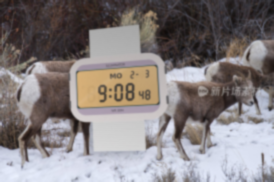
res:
9:08
